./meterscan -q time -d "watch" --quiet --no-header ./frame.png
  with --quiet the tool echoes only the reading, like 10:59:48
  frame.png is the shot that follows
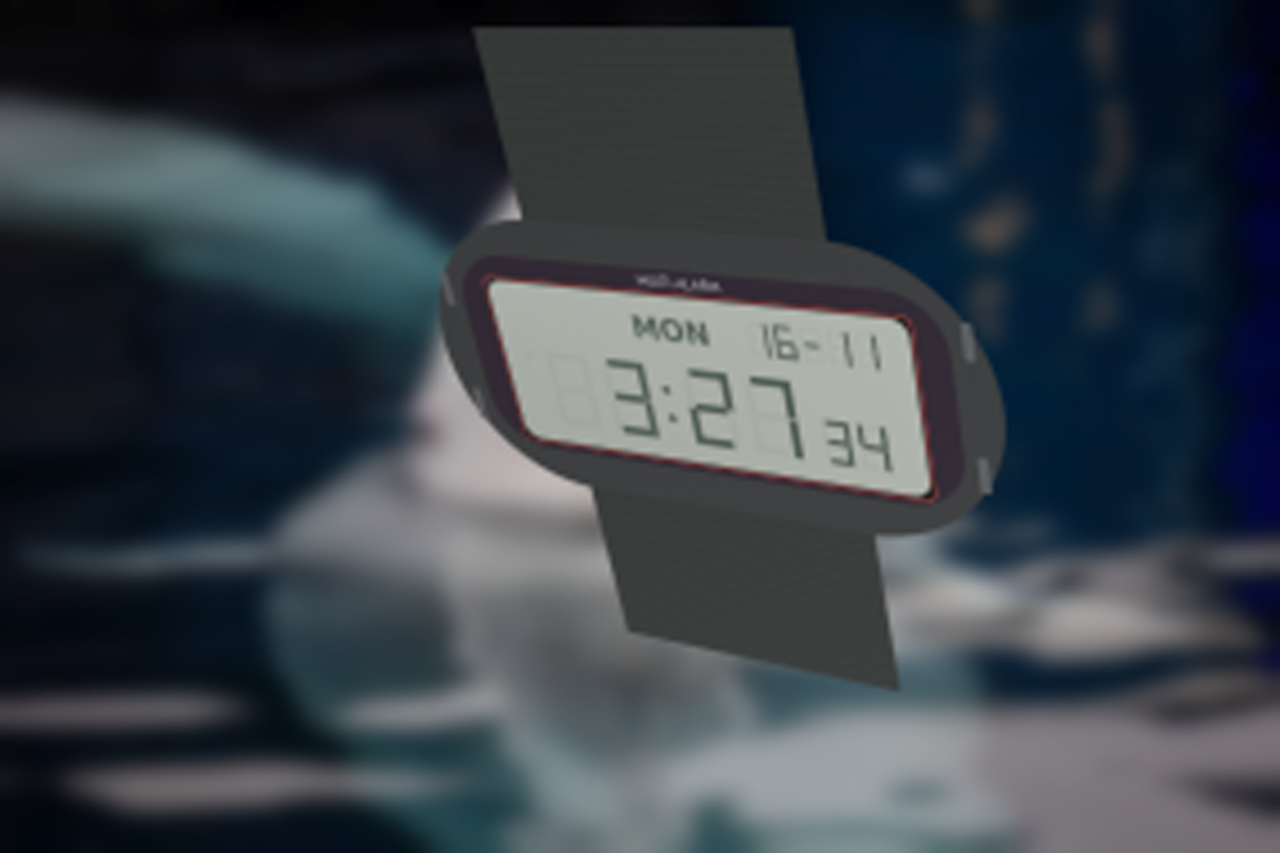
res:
3:27:34
